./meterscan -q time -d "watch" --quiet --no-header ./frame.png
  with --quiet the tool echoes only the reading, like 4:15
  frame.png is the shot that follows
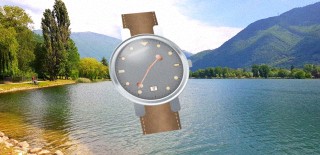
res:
1:36
